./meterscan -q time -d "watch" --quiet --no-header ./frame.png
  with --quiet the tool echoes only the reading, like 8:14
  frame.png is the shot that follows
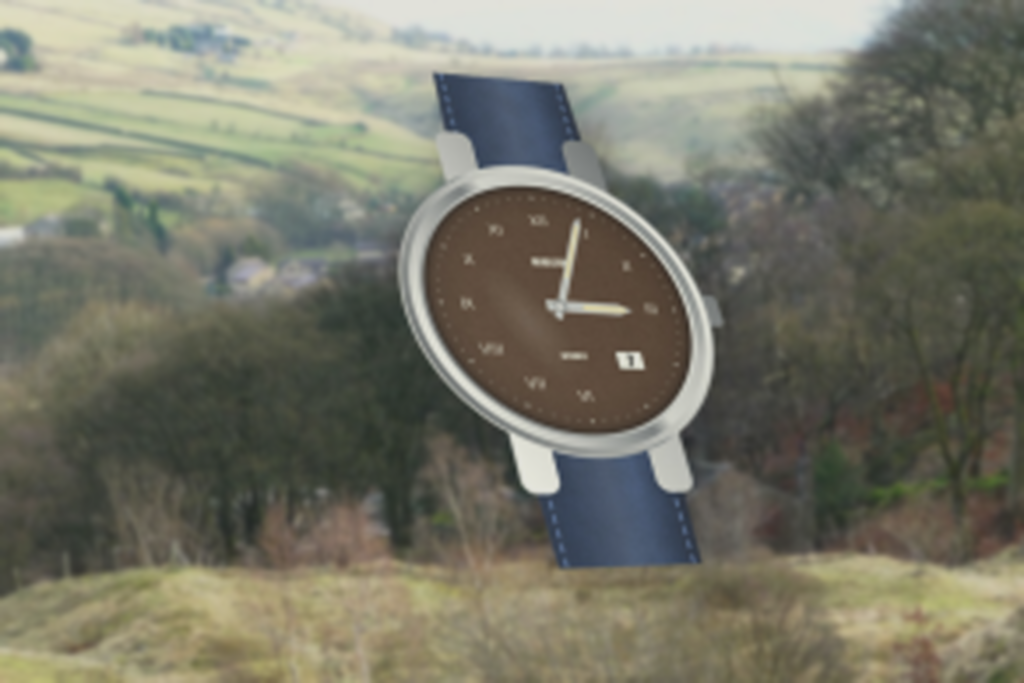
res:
3:04
